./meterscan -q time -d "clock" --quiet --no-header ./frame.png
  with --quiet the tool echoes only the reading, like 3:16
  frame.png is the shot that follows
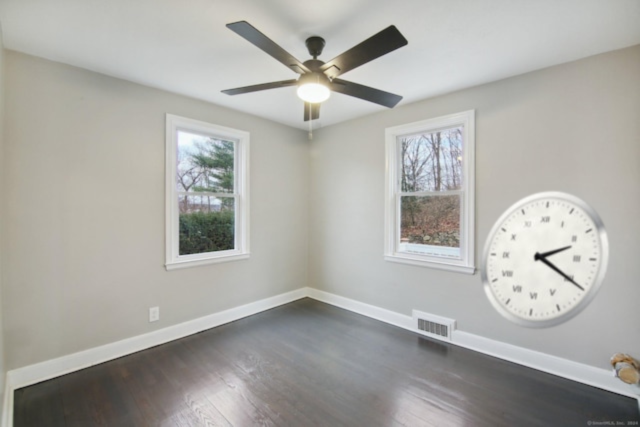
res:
2:20
